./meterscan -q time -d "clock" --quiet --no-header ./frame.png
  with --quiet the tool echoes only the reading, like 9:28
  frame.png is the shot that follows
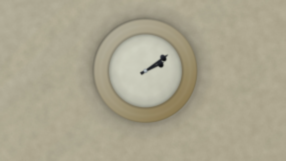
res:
2:09
